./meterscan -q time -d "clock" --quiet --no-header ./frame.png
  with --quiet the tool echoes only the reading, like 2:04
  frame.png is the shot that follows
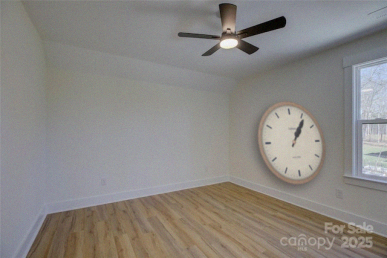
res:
1:06
